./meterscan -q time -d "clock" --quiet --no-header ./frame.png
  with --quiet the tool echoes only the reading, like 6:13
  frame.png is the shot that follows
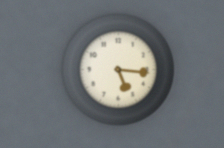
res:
5:16
